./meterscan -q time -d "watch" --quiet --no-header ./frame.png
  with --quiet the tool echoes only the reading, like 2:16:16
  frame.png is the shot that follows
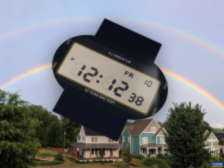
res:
12:12:38
